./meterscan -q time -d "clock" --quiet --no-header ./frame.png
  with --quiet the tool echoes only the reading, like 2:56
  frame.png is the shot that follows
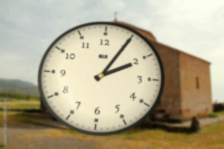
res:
2:05
